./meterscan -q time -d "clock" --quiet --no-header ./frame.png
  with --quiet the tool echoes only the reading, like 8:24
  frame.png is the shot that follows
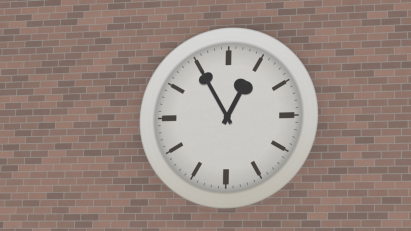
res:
12:55
